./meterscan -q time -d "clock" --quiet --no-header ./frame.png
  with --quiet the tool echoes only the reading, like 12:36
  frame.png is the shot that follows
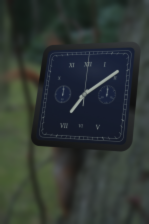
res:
7:09
